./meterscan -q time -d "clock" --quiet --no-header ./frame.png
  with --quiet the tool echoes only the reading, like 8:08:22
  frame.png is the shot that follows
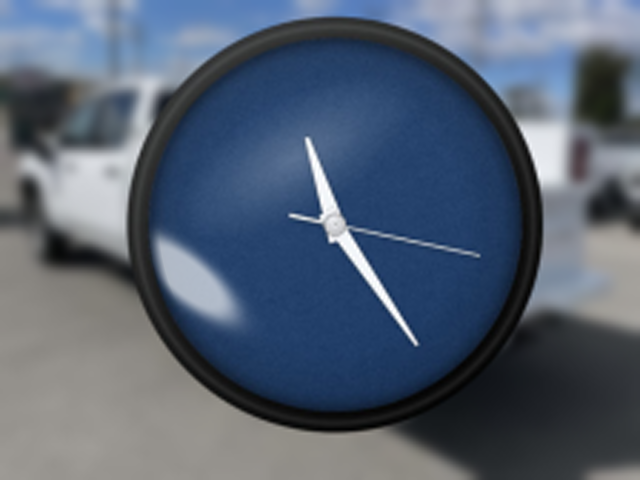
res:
11:24:17
